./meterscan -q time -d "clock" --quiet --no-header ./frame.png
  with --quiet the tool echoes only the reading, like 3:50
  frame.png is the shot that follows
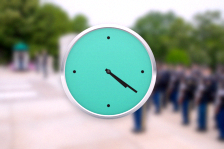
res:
4:21
